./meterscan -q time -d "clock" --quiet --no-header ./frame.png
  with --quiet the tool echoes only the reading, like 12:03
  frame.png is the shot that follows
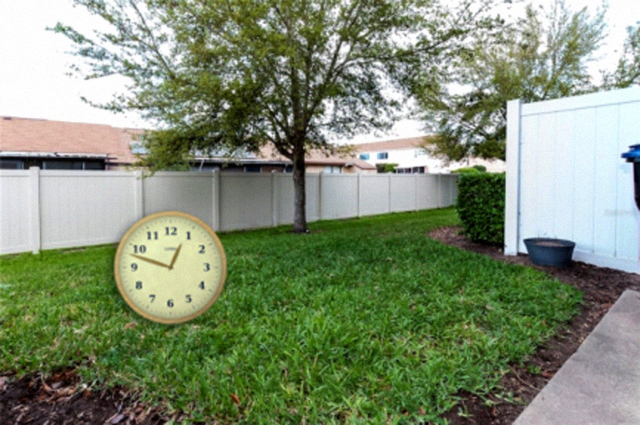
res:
12:48
